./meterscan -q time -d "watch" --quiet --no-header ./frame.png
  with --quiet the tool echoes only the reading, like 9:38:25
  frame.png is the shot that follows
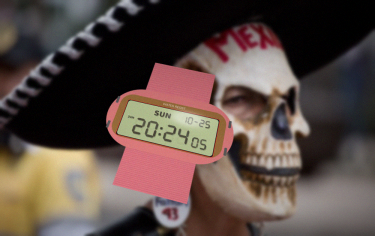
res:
20:24:05
